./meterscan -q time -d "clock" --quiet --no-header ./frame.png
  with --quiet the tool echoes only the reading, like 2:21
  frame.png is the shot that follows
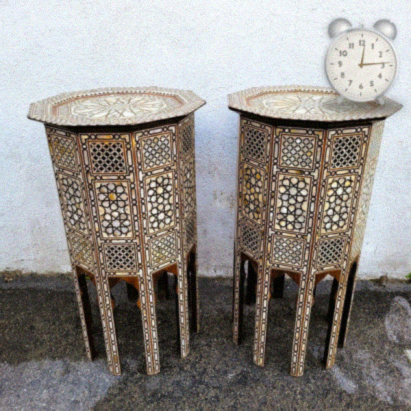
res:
12:14
